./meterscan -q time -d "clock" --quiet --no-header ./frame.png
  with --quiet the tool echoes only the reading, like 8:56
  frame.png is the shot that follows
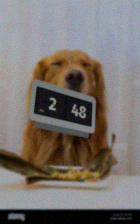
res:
2:48
